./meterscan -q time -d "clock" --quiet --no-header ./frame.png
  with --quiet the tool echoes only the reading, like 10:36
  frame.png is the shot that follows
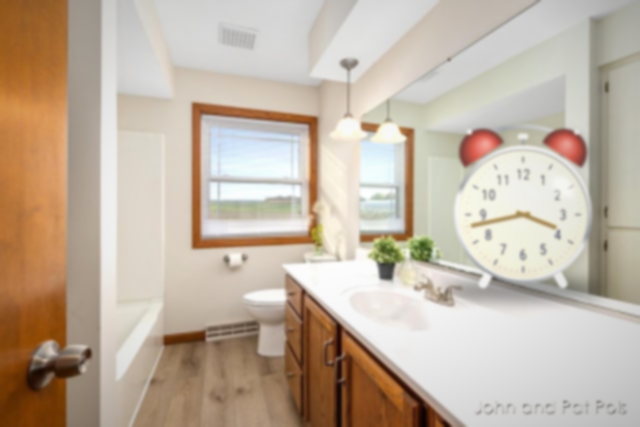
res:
3:43
